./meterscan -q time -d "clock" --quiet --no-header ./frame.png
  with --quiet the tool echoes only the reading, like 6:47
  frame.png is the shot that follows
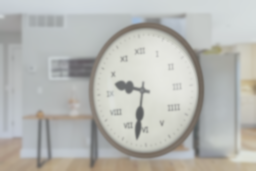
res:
9:32
